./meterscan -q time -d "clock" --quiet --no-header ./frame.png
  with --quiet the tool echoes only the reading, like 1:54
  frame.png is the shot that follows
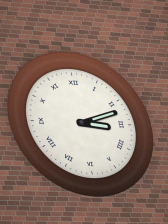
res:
3:12
